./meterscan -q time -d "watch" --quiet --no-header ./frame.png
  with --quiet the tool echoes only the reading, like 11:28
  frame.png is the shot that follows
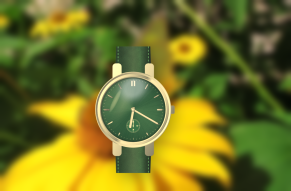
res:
6:20
